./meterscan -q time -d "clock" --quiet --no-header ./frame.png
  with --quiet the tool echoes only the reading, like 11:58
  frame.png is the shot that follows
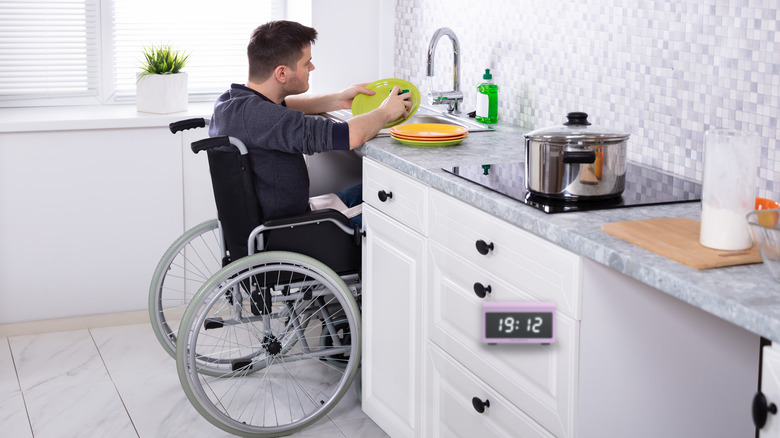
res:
19:12
